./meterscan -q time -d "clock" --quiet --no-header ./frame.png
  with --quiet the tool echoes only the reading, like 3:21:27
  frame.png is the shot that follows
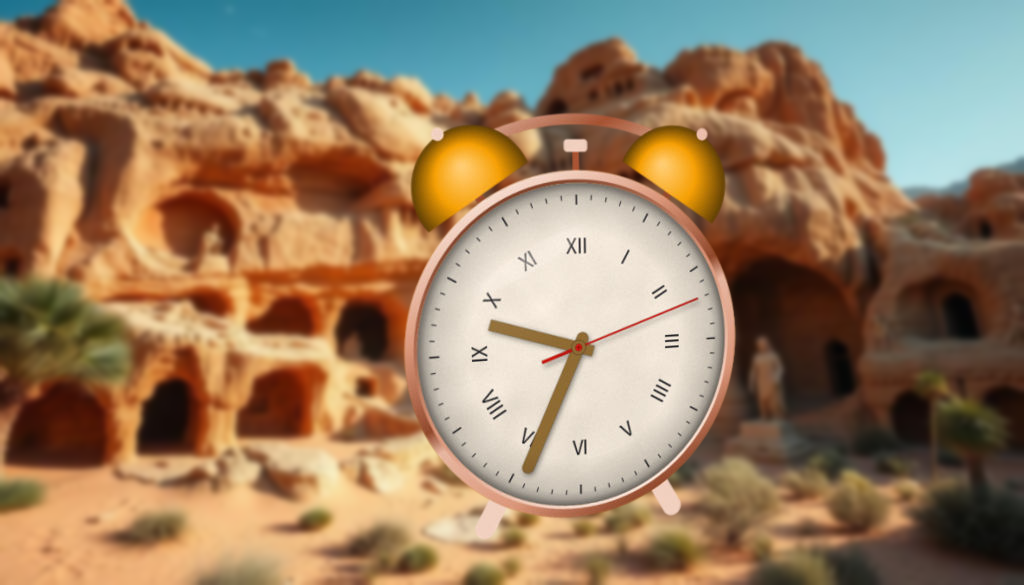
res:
9:34:12
